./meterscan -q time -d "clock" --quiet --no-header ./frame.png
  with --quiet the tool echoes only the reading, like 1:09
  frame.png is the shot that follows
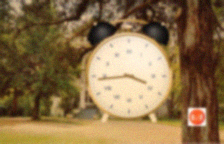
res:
3:44
